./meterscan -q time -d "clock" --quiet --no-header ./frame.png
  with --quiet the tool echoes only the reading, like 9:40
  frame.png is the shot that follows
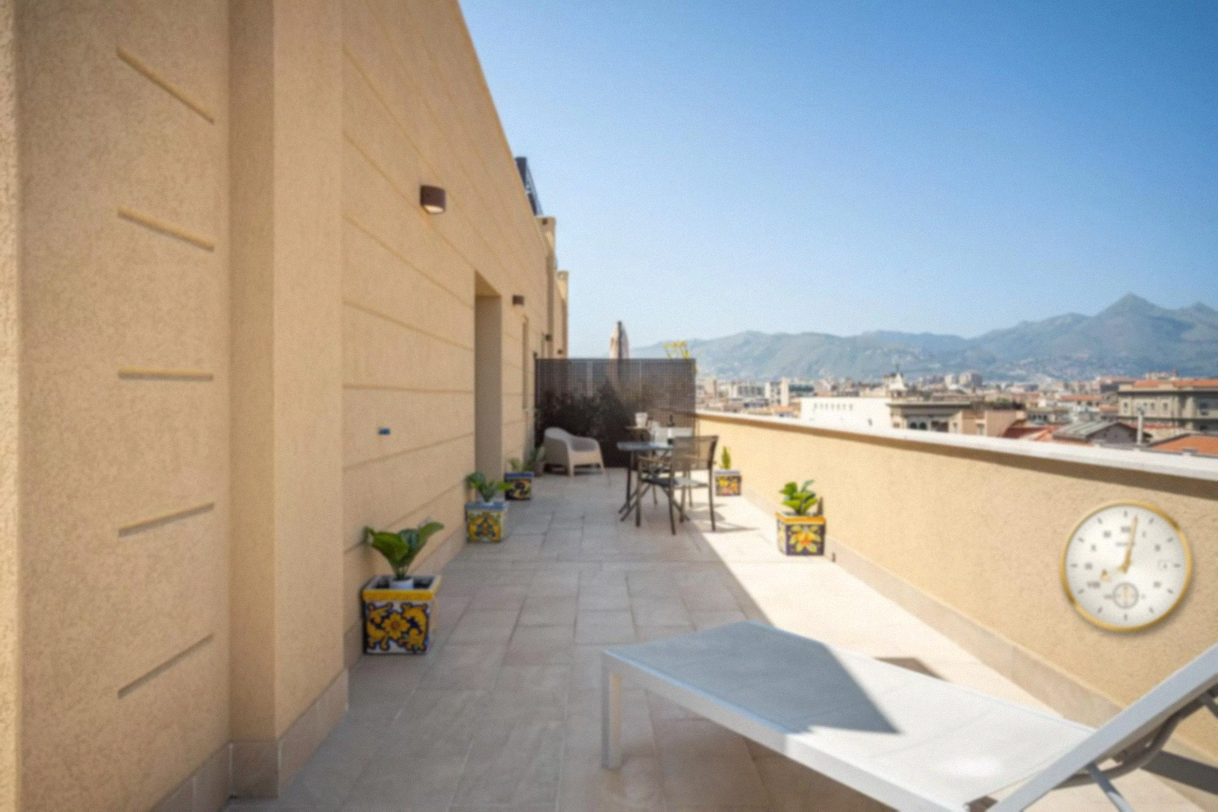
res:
8:02
